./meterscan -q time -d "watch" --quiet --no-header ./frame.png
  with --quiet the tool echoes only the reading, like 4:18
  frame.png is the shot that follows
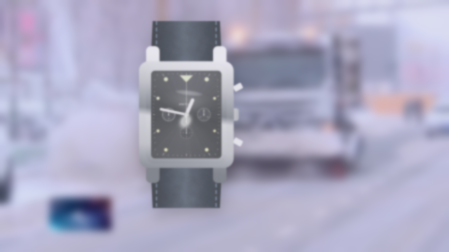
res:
12:47
